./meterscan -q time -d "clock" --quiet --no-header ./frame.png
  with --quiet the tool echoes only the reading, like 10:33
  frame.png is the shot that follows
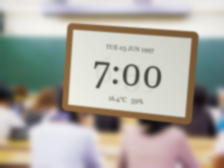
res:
7:00
